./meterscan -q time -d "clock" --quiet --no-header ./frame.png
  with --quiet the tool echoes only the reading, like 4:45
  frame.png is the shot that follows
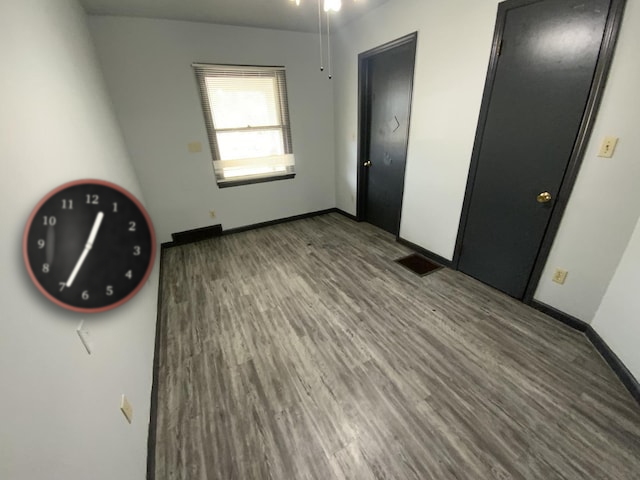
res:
12:34
